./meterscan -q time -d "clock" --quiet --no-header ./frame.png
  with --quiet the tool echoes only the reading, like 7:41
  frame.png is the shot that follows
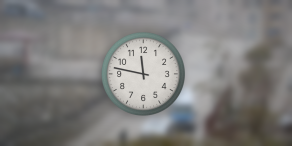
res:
11:47
